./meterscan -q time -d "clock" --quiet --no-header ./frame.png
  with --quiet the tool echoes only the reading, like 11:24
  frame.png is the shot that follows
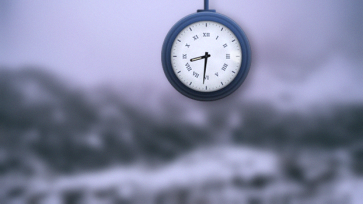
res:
8:31
